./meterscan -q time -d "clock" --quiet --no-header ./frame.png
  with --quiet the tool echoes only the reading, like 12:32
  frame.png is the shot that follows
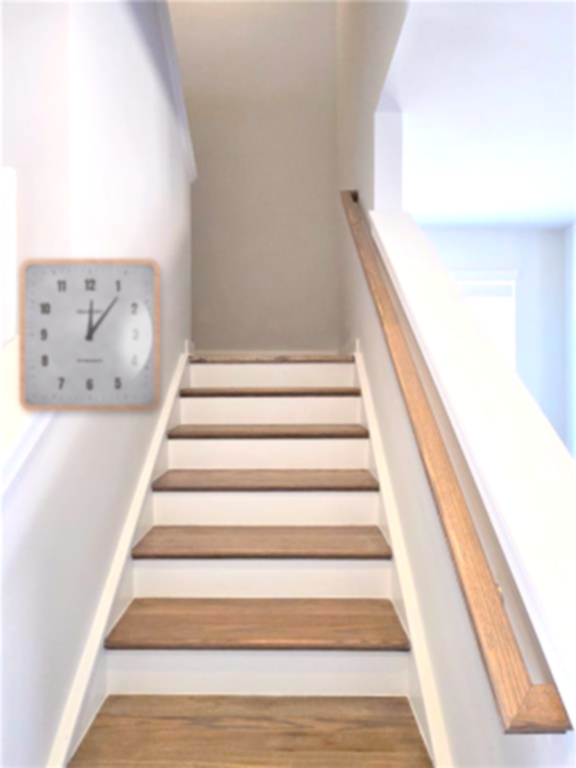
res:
12:06
